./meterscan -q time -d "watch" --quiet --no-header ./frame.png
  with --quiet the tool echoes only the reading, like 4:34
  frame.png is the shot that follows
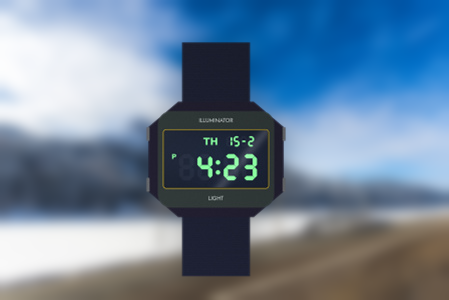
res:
4:23
